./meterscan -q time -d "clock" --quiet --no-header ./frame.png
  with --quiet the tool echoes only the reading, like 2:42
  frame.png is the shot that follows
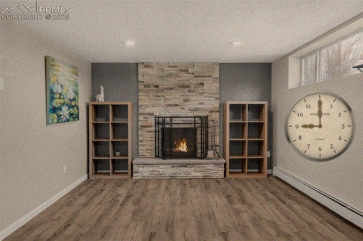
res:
9:00
